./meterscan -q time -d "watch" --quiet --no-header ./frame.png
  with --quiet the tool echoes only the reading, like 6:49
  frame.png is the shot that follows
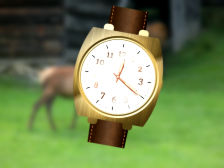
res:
12:20
